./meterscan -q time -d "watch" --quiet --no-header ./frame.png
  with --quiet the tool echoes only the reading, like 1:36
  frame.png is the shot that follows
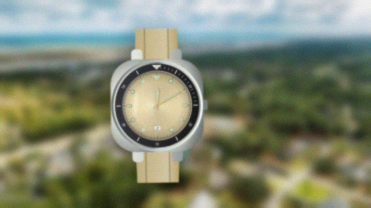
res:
12:10
